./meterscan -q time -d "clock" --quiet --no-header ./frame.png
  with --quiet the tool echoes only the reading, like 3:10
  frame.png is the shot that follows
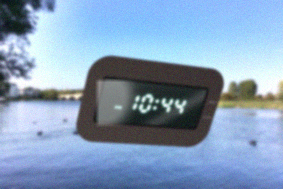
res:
10:44
